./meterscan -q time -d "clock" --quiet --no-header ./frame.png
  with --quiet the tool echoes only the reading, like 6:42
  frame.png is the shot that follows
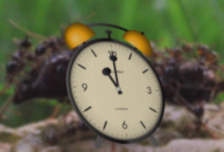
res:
11:00
